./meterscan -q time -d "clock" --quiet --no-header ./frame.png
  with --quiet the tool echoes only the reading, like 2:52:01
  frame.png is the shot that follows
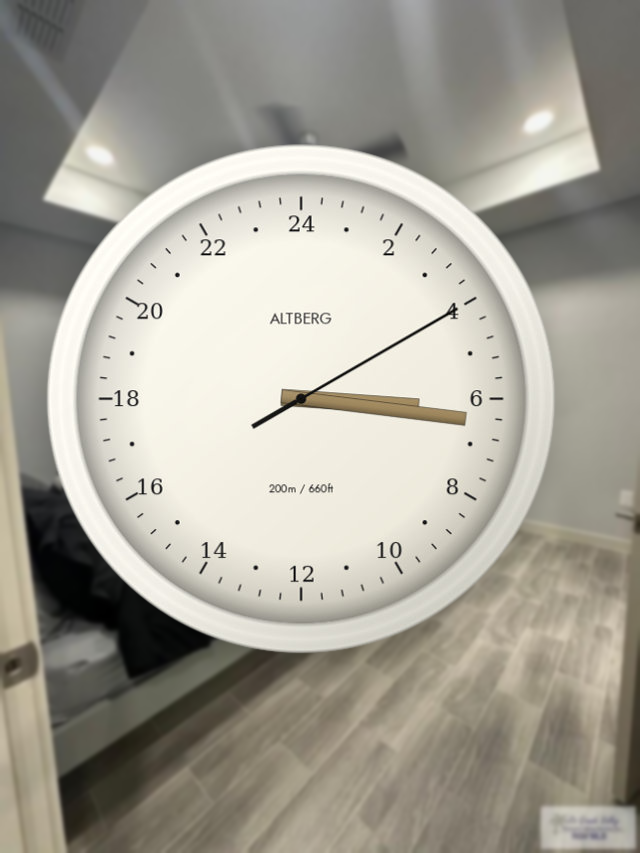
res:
6:16:10
